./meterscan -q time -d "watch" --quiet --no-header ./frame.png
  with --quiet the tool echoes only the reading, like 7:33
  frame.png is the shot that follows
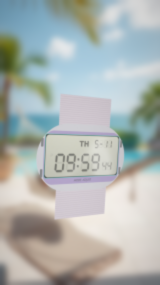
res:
9:59
